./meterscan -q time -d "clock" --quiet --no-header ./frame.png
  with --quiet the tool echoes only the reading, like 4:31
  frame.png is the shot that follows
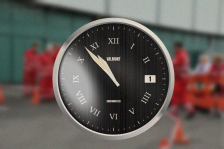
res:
10:53
